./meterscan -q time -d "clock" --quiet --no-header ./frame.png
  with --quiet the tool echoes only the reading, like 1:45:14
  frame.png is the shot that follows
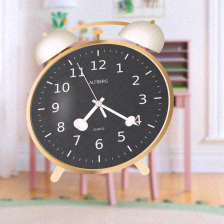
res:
7:20:56
